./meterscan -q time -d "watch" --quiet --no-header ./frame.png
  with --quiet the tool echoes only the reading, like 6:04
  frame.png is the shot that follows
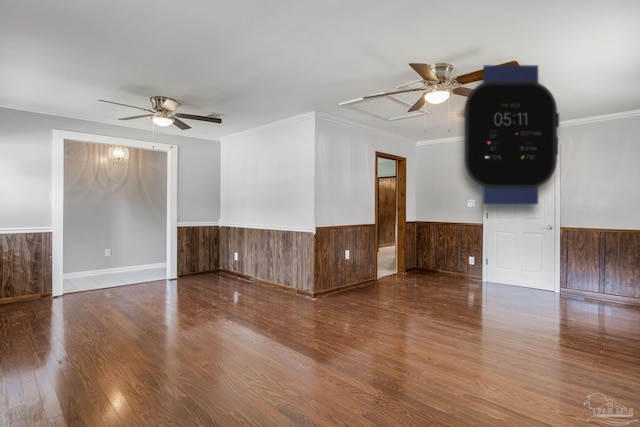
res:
5:11
